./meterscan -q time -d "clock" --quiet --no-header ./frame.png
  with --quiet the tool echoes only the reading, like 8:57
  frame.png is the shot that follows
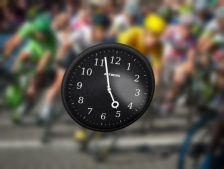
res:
4:57
